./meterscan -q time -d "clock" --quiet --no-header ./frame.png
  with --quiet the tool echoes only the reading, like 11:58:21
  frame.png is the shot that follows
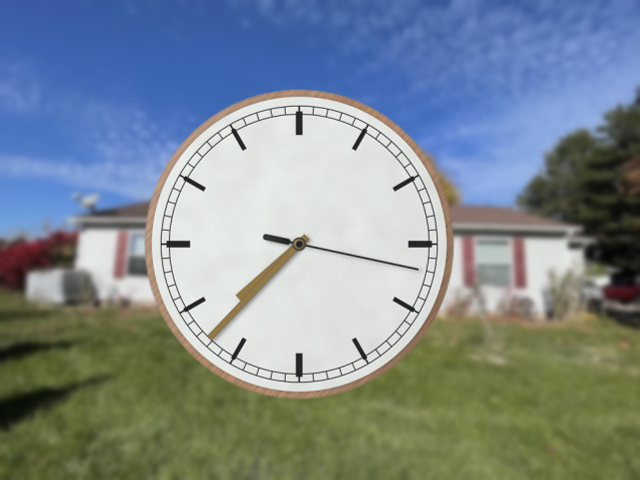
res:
7:37:17
